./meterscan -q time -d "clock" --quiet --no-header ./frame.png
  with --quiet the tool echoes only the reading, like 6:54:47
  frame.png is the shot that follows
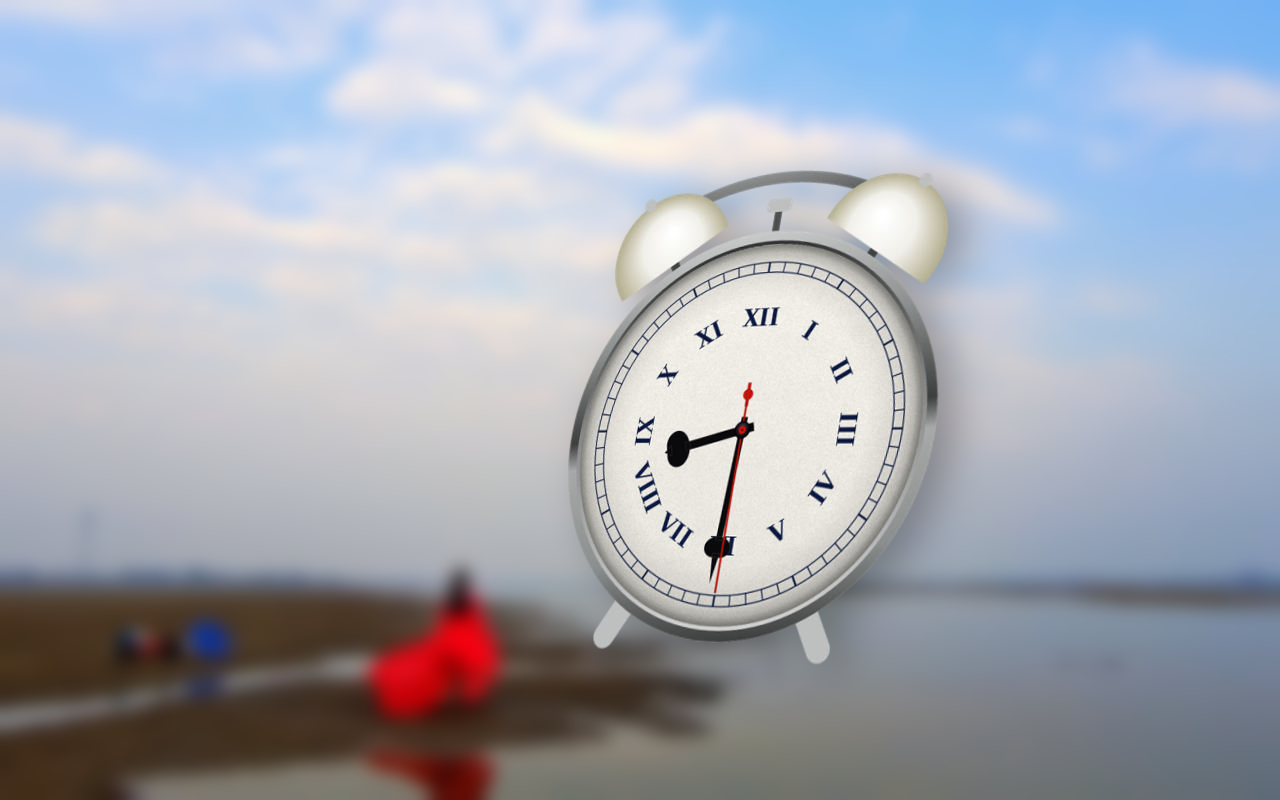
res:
8:30:30
